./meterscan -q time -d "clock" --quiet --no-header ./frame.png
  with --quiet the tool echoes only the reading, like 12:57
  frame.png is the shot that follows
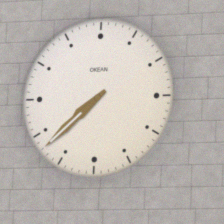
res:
7:38
